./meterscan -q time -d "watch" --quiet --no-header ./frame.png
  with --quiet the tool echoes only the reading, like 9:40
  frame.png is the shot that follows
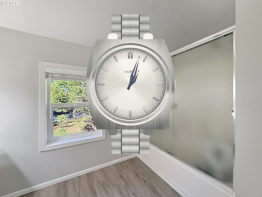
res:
1:03
